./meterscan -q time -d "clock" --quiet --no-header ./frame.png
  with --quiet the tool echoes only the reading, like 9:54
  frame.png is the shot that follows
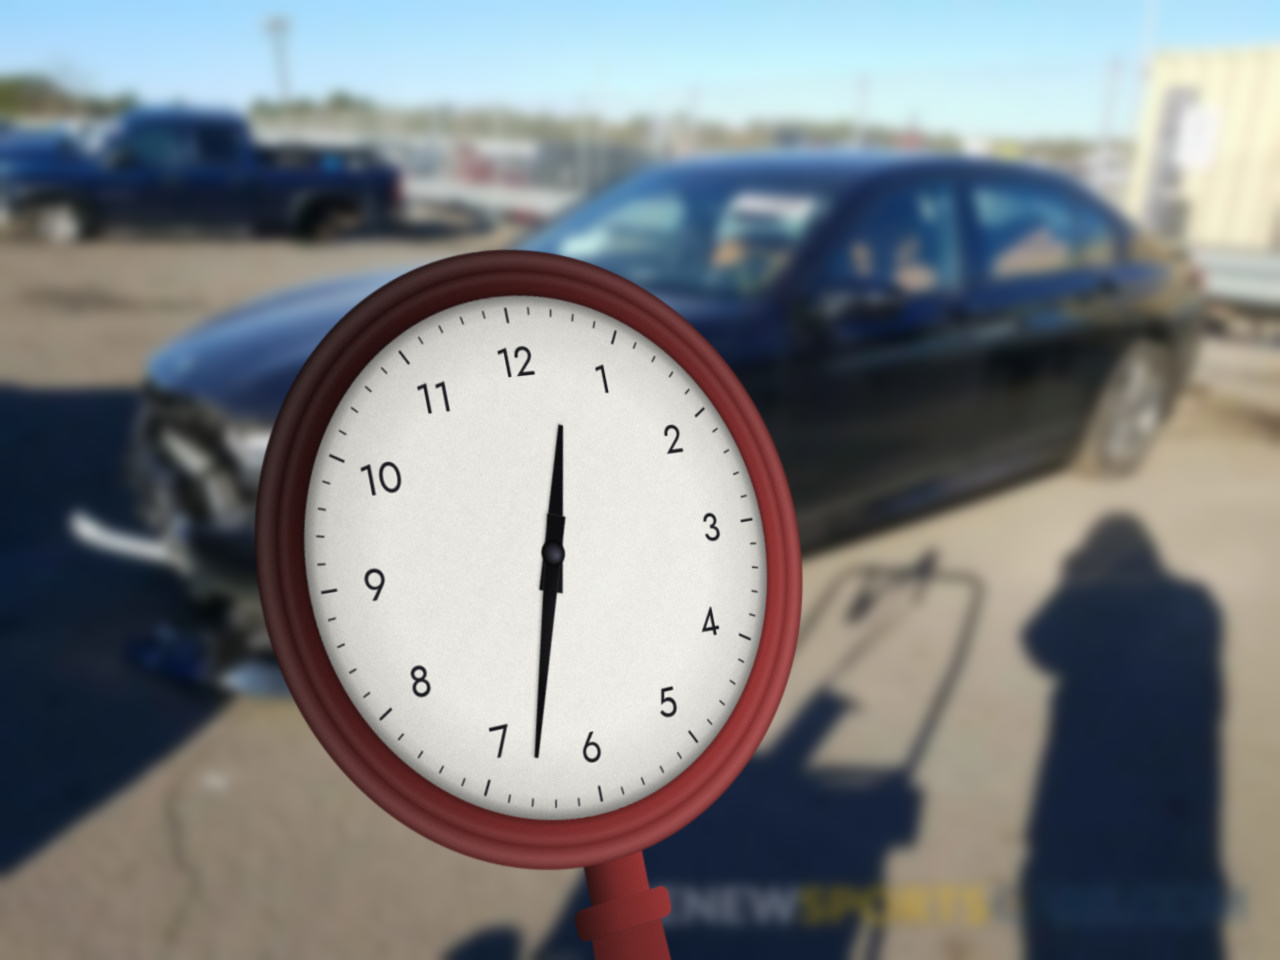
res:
12:33
